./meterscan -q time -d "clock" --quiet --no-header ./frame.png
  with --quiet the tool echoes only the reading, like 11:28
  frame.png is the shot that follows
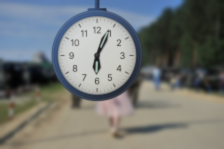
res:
6:04
